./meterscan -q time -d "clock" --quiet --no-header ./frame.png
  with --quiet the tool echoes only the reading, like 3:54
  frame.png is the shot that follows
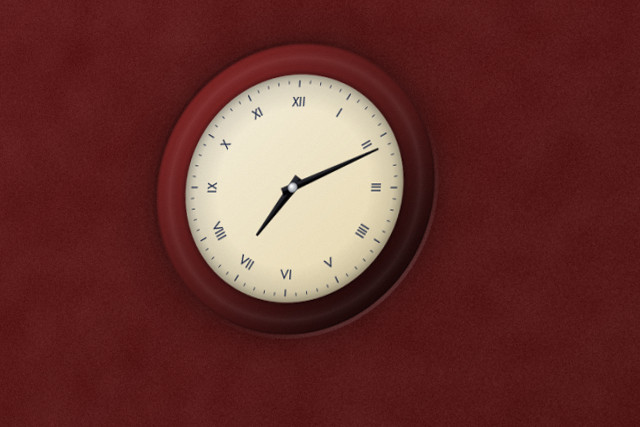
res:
7:11
